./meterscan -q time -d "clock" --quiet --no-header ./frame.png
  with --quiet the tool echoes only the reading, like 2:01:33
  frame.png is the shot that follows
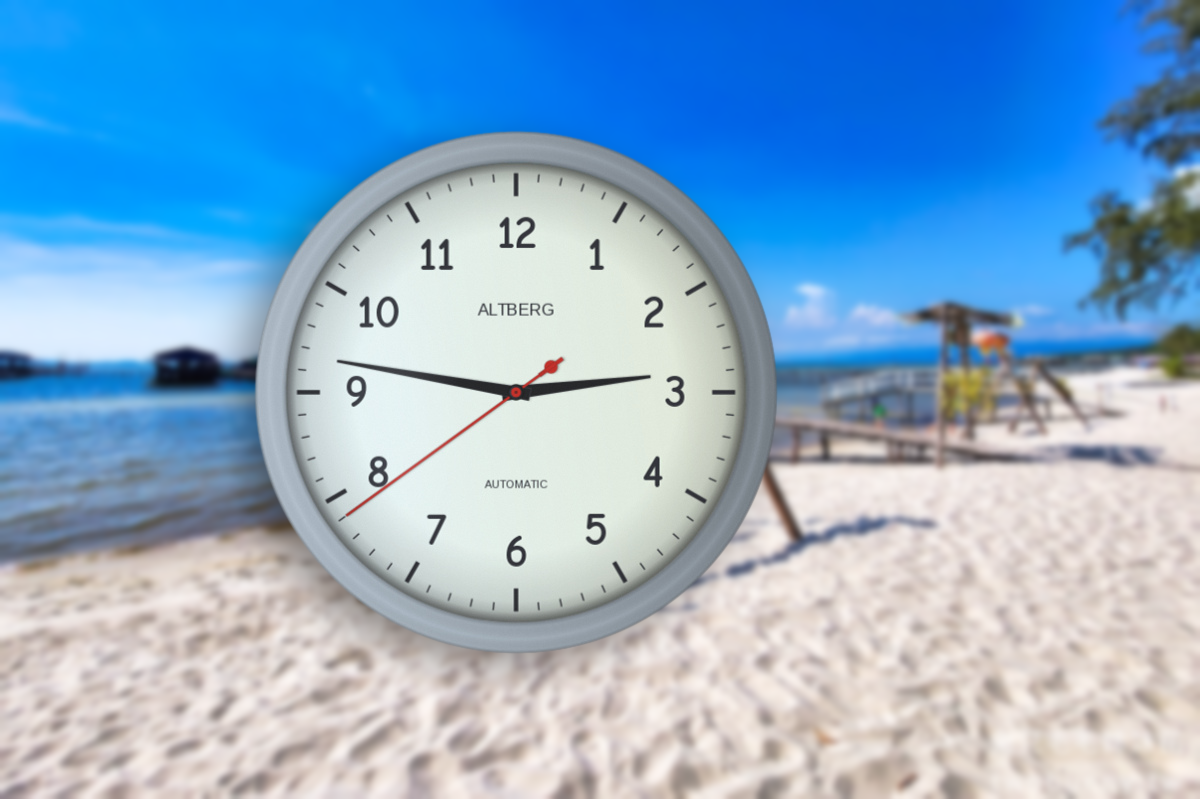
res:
2:46:39
